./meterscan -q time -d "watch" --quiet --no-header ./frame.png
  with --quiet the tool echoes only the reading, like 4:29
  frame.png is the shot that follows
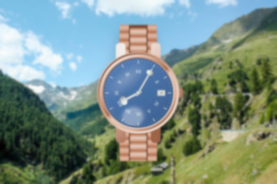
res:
8:05
